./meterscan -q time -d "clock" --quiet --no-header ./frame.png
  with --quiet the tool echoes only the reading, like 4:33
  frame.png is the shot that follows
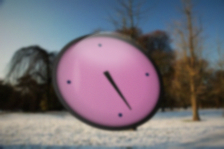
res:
5:27
